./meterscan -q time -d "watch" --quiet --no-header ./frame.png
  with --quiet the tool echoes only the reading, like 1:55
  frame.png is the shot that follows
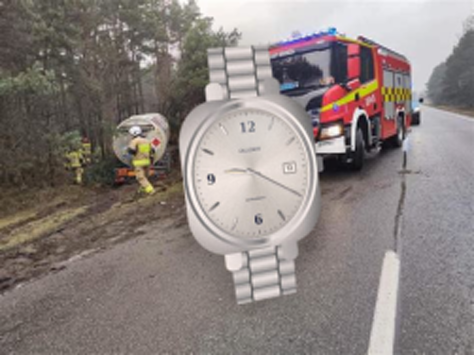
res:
9:20
